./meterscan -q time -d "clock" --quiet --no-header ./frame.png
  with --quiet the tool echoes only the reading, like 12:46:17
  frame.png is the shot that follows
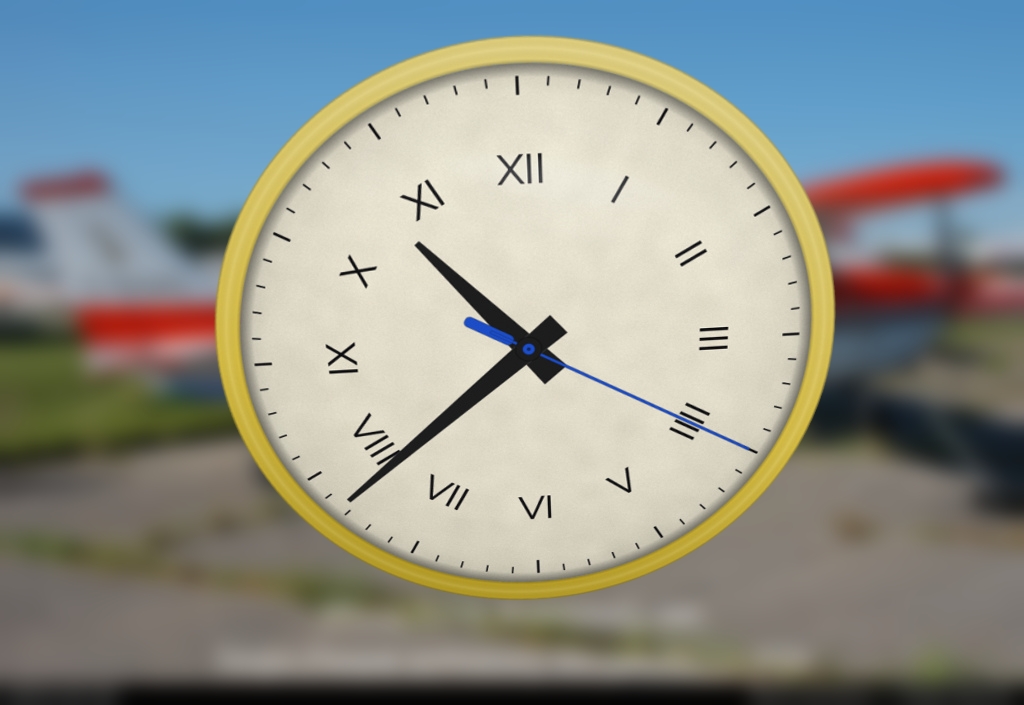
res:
10:38:20
